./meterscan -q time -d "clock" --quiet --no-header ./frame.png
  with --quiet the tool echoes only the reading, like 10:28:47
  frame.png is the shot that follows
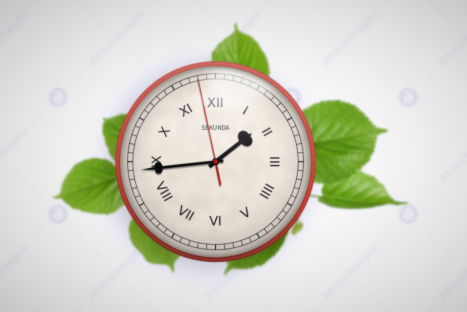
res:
1:43:58
